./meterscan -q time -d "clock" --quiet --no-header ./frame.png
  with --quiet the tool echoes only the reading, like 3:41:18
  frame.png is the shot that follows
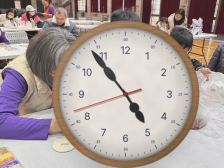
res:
4:53:42
